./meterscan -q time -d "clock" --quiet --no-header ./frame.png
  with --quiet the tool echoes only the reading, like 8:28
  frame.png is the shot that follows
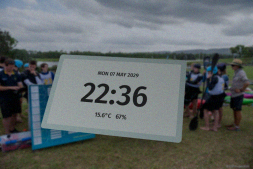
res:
22:36
